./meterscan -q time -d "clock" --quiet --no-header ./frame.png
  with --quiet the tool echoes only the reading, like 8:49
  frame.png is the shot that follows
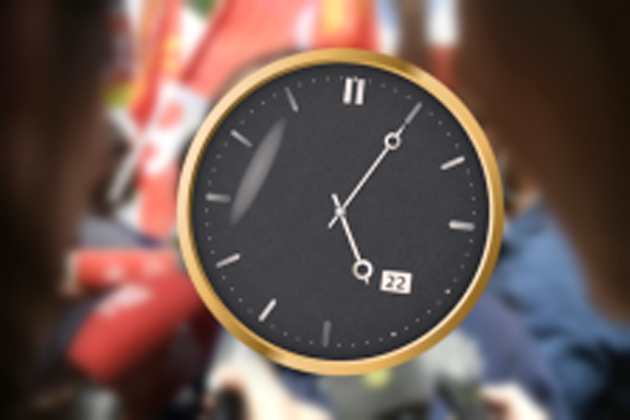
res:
5:05
